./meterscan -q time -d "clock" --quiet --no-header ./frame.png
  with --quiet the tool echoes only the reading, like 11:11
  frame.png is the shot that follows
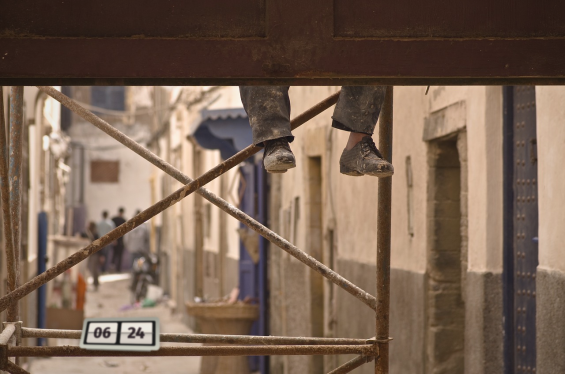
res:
6:24
